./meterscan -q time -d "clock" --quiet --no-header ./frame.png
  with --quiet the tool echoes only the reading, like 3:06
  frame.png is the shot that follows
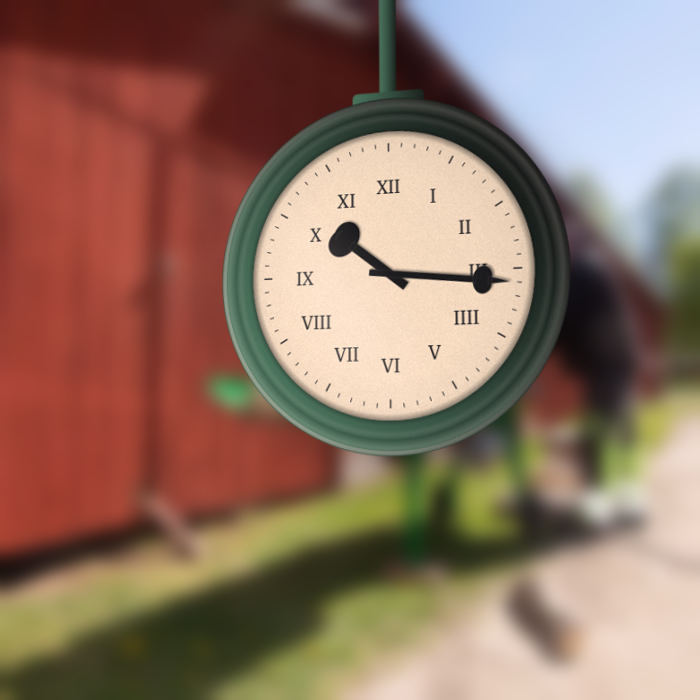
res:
10:16
